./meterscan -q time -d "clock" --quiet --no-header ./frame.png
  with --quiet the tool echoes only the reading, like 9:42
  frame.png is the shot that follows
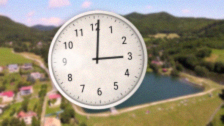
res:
3:01
